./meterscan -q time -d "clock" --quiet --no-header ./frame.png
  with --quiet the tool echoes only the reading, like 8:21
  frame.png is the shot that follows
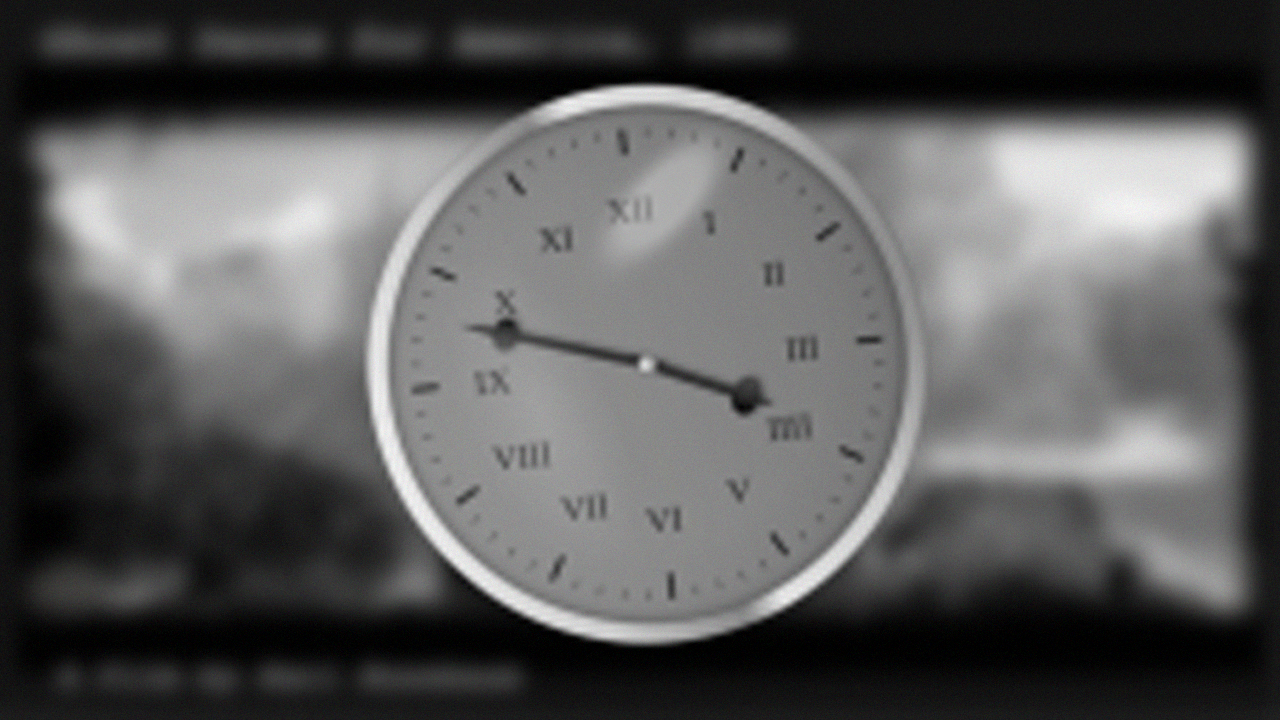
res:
3:48
